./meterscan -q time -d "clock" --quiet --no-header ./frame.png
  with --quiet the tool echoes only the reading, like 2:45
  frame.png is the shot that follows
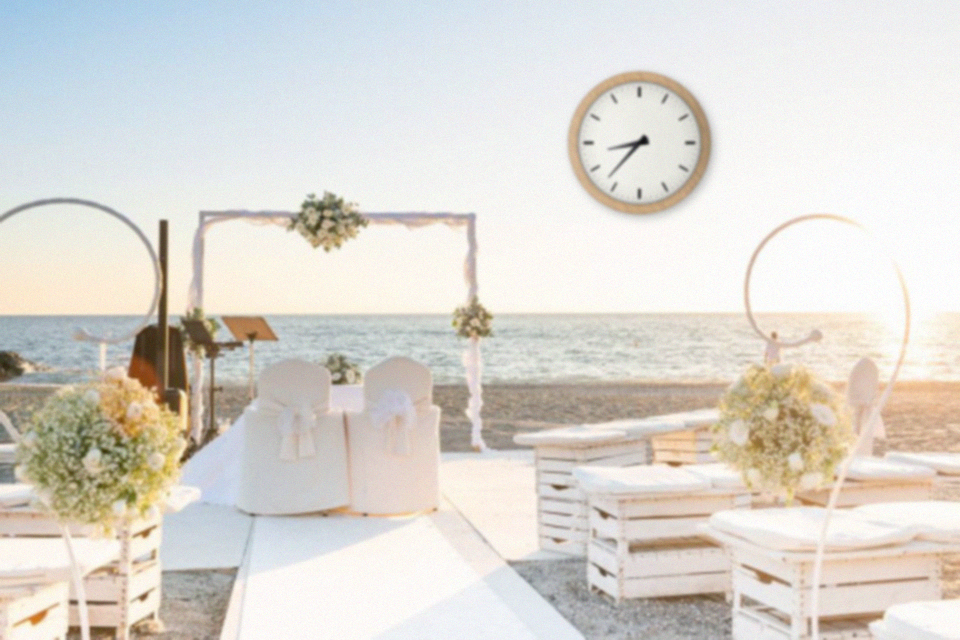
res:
8:37
